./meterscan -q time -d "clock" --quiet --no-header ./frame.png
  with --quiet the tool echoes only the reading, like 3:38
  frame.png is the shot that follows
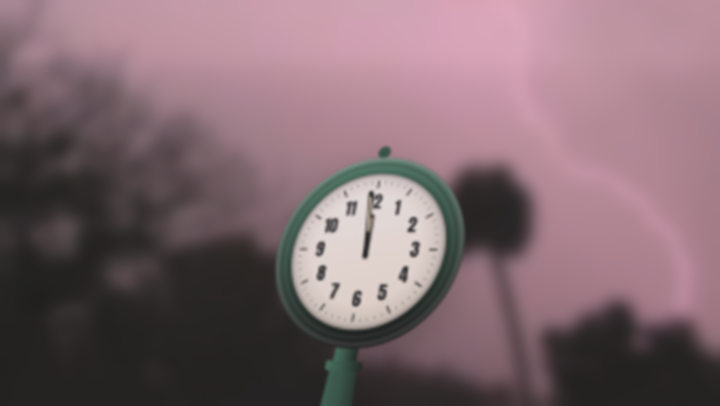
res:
11:59
